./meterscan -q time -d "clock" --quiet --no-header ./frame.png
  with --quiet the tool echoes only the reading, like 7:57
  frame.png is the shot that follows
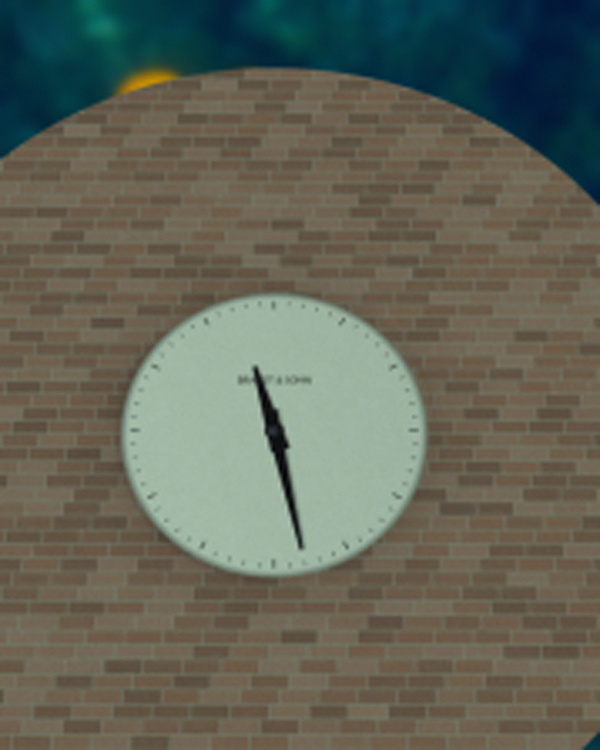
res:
11:28
